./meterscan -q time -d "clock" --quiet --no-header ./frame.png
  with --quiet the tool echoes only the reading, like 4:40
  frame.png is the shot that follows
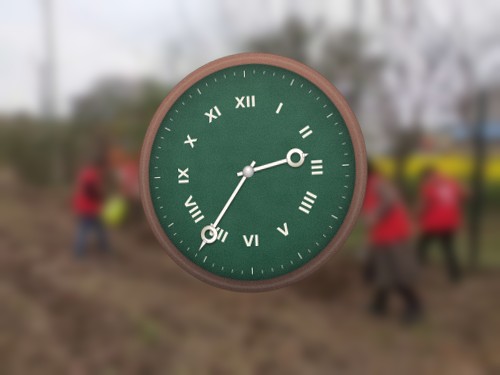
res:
2:36
